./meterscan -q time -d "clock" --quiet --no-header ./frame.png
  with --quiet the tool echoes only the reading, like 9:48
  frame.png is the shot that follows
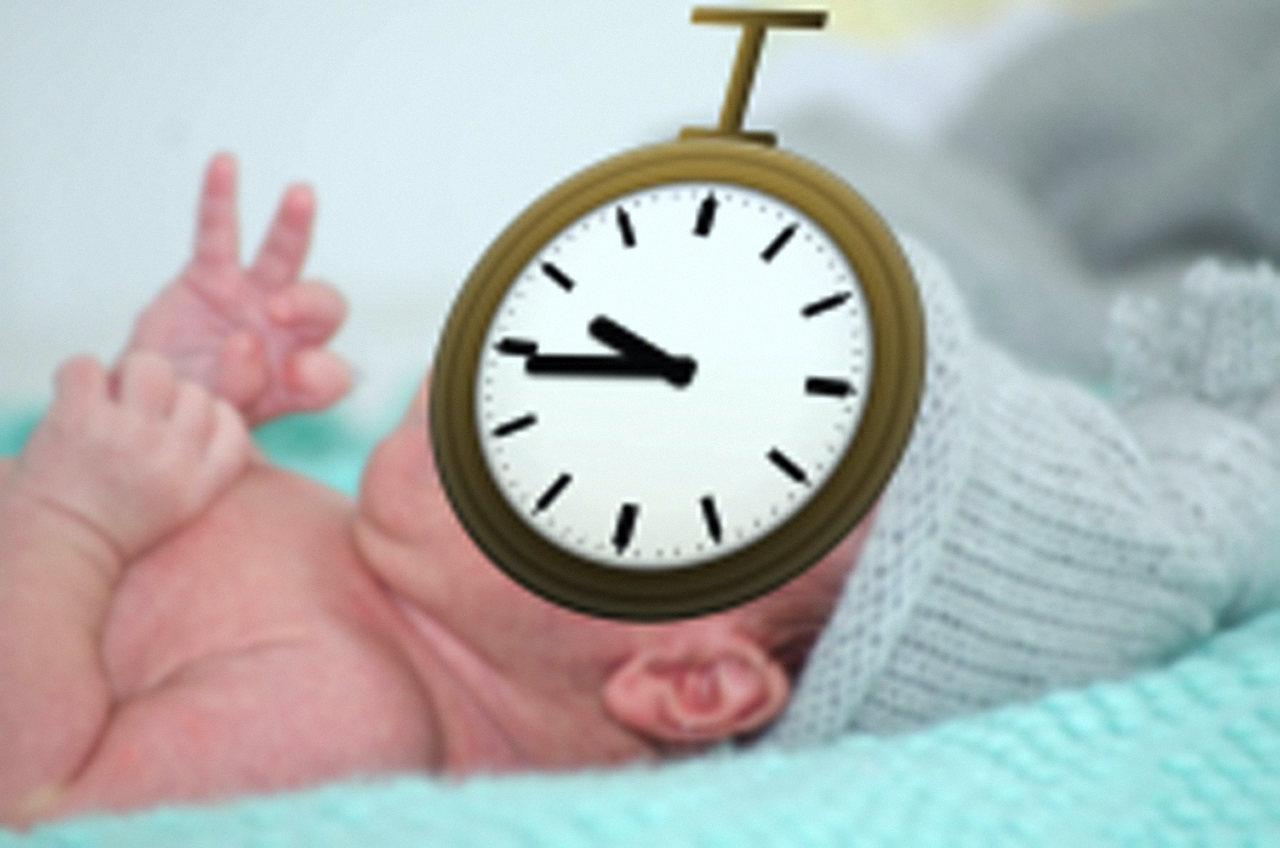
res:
9:44
